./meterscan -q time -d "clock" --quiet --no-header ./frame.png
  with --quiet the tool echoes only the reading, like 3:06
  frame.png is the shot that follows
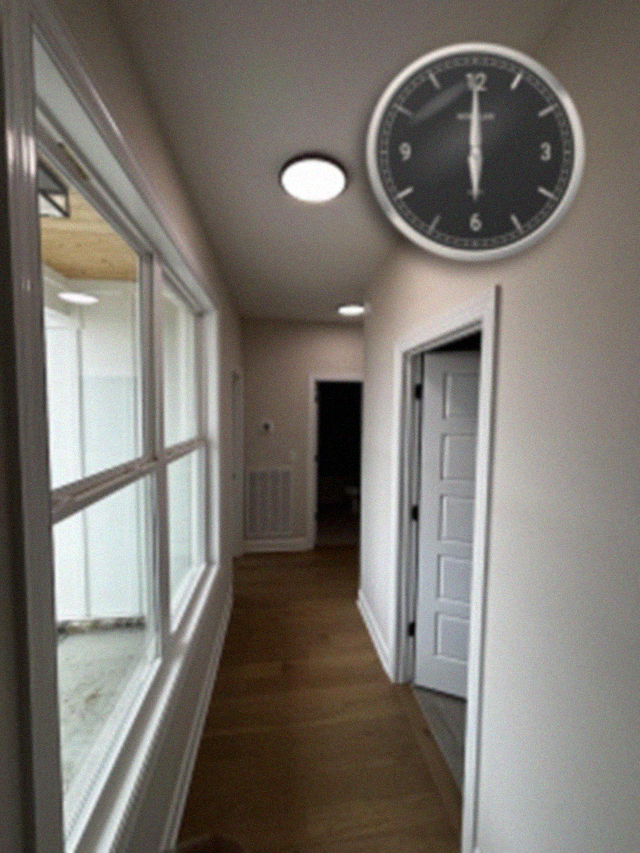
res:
6:00
